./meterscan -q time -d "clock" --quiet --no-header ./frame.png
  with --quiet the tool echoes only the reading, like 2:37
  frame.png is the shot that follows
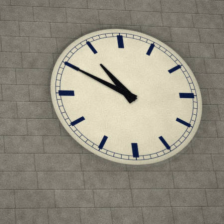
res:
10:50
